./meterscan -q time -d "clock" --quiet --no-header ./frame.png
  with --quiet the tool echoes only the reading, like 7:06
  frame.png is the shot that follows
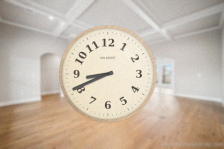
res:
8:41
